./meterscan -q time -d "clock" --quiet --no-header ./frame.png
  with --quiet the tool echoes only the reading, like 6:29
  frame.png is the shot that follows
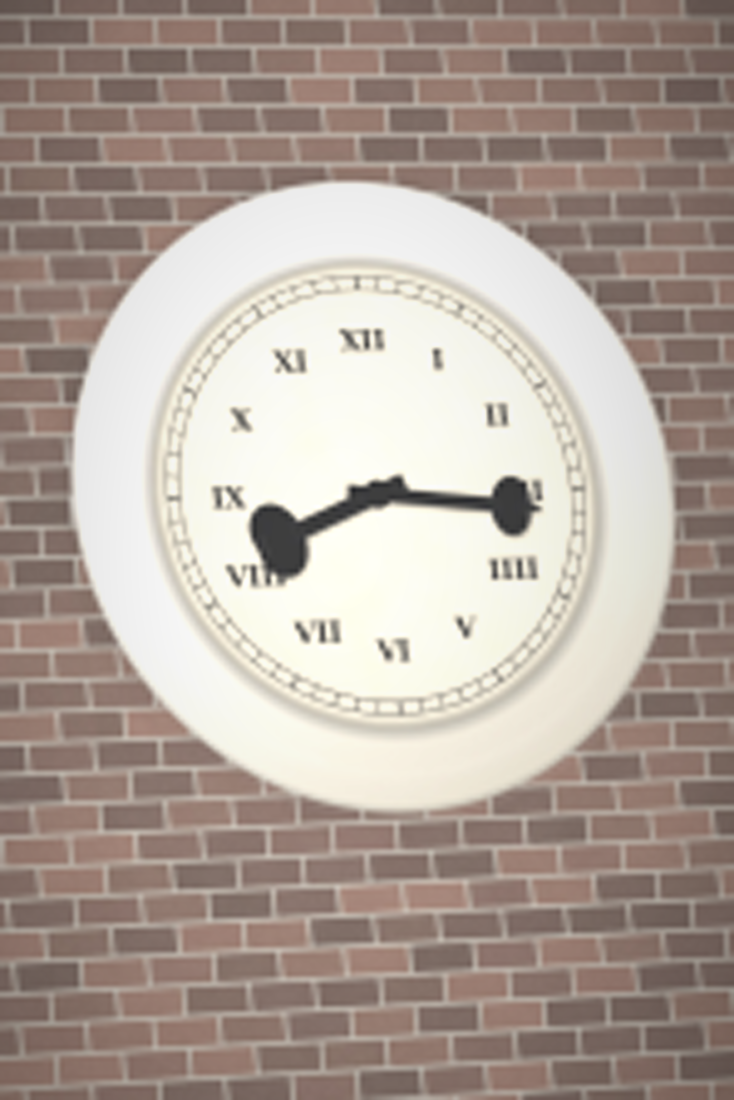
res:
8:16
